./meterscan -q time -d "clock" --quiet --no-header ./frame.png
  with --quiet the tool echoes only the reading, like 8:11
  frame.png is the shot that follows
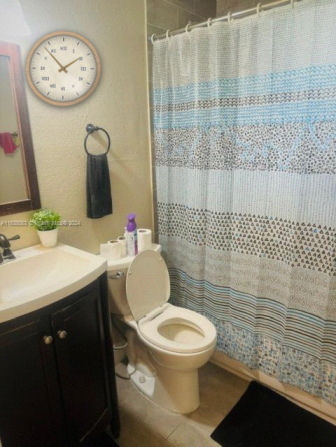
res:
1:53
